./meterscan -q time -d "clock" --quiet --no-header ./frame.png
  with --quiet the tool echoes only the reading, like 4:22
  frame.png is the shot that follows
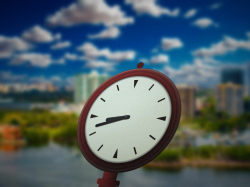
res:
8:42
